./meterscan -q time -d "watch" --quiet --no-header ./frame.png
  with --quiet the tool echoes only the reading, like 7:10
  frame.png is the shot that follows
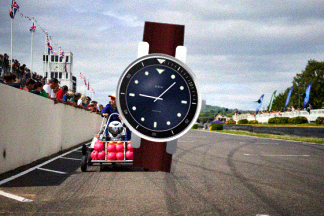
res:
9:07
